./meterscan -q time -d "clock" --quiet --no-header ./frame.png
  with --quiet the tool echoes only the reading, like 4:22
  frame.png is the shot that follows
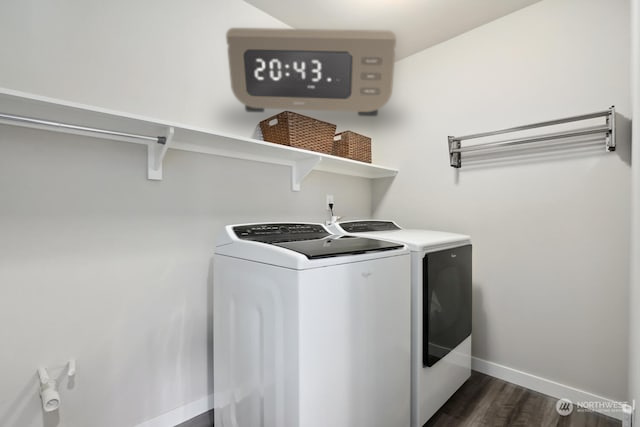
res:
20:43
